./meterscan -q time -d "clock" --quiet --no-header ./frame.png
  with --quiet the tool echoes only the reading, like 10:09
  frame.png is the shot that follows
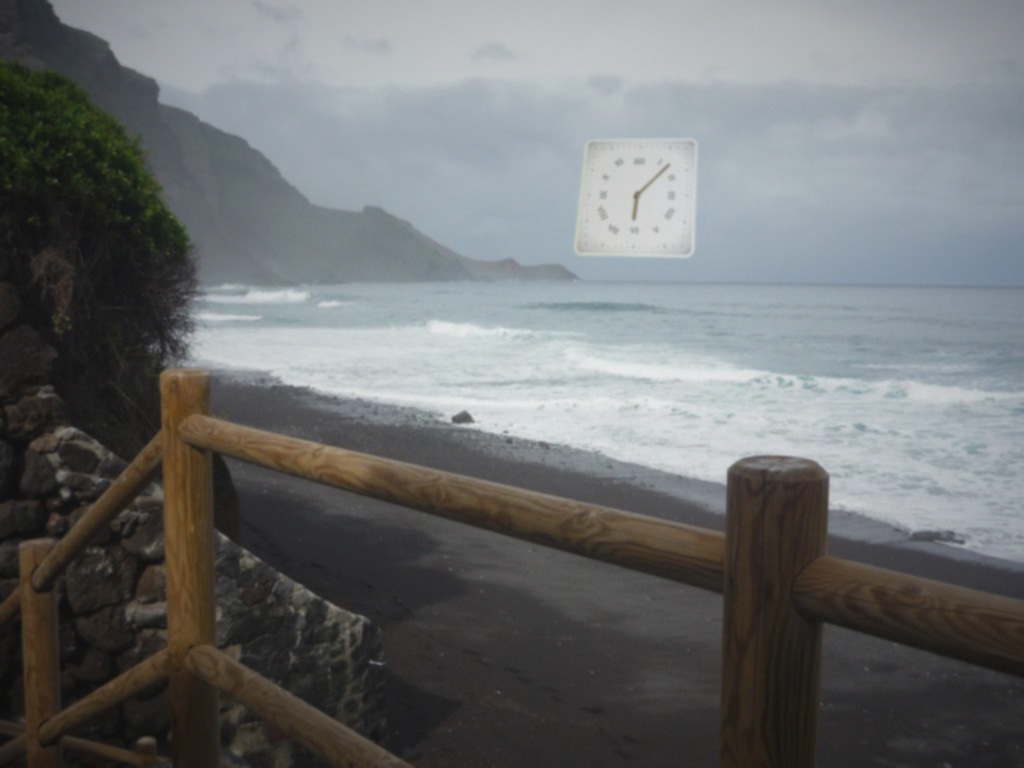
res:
6:07
